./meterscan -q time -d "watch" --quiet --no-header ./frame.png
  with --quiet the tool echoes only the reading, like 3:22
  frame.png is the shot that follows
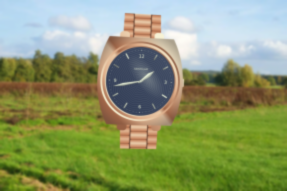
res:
1:43
